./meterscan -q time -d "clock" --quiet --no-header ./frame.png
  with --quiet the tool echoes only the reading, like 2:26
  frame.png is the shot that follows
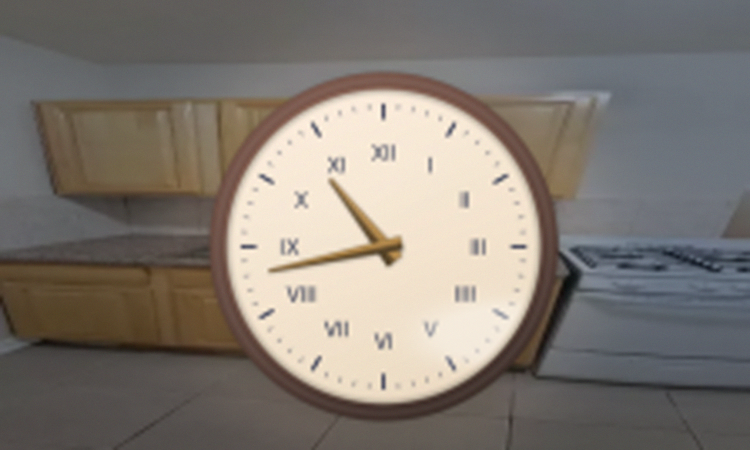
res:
10:43
